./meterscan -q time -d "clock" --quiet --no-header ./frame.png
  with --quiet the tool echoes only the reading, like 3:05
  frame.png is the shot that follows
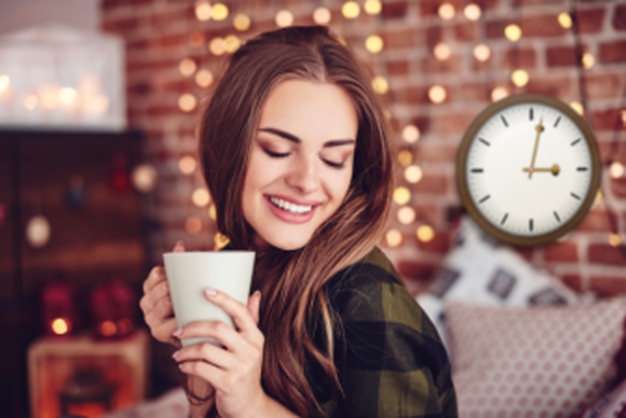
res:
3:02
